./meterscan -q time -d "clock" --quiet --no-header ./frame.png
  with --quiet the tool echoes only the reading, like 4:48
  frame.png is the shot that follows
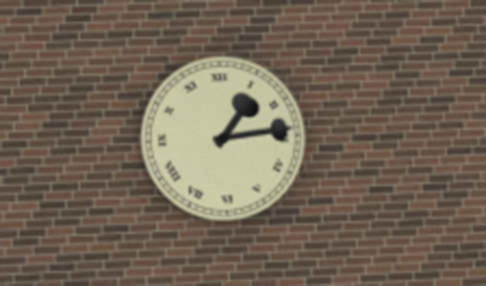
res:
1:14
